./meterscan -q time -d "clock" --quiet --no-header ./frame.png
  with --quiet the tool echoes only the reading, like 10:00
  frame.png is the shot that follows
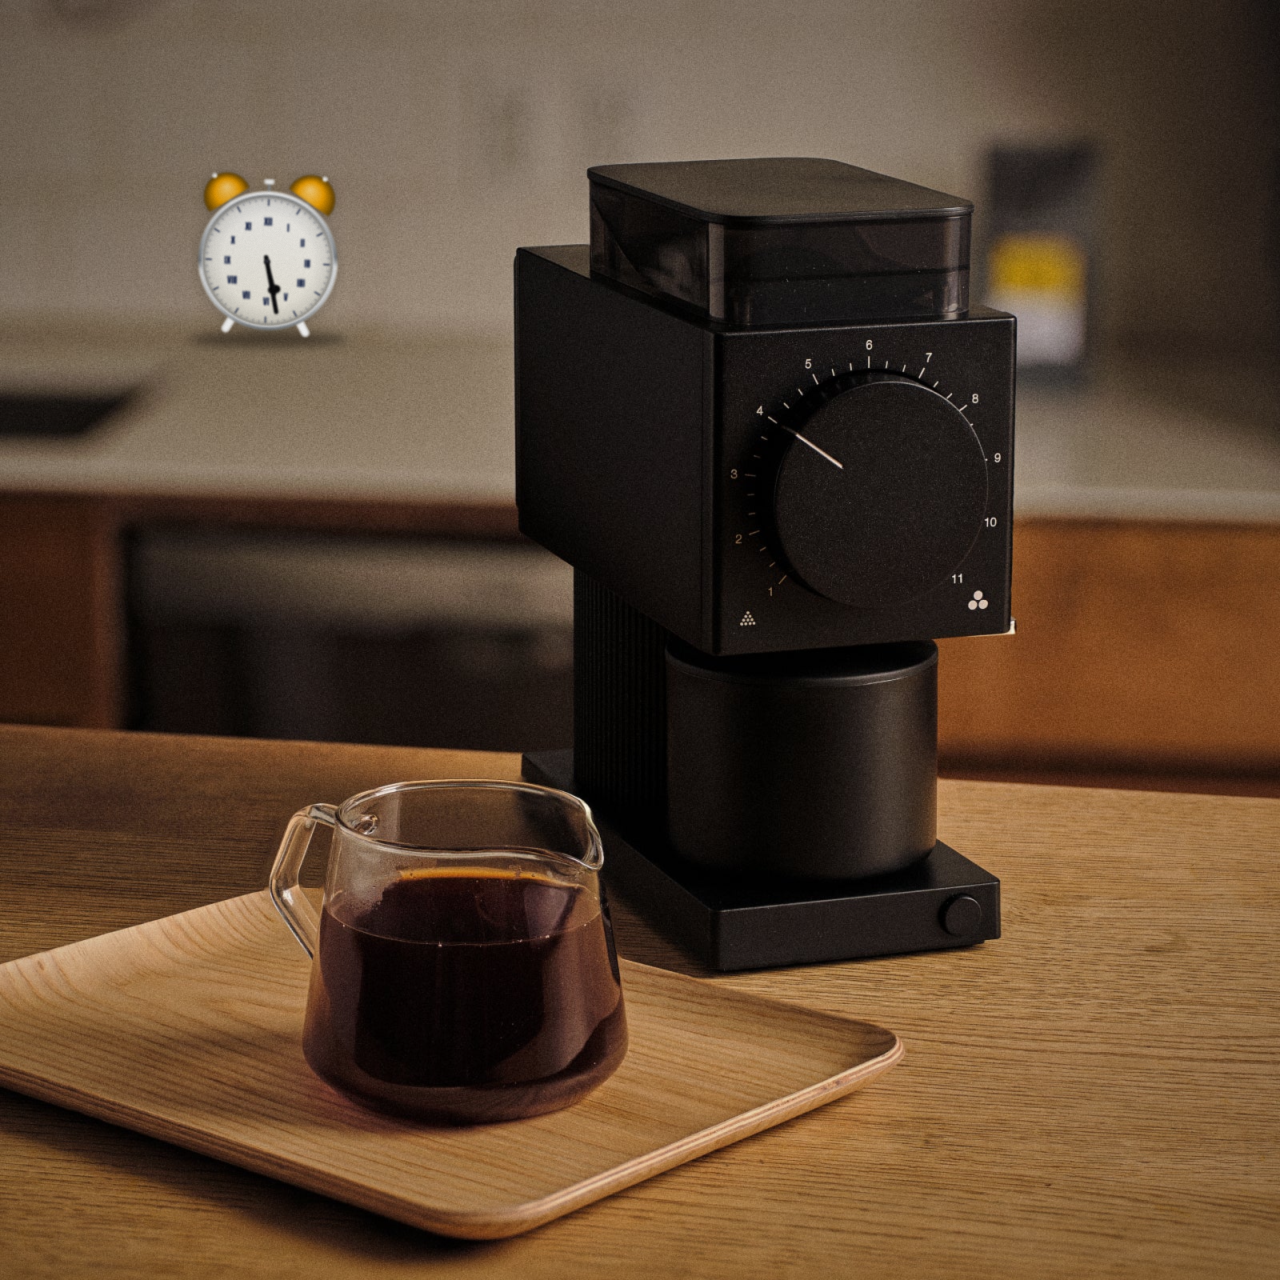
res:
5:28
